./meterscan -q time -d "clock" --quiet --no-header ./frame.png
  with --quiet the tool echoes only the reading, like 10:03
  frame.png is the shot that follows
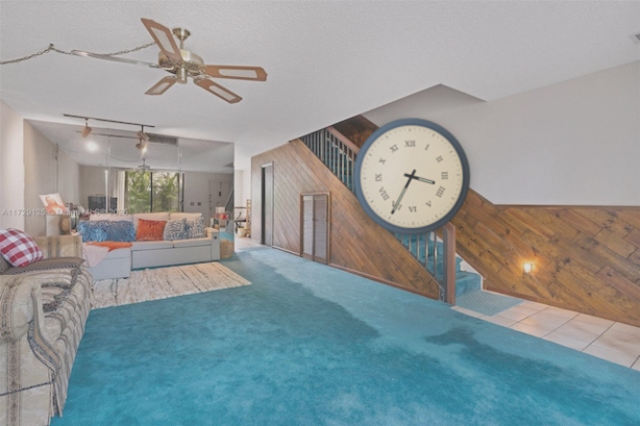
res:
3:35
